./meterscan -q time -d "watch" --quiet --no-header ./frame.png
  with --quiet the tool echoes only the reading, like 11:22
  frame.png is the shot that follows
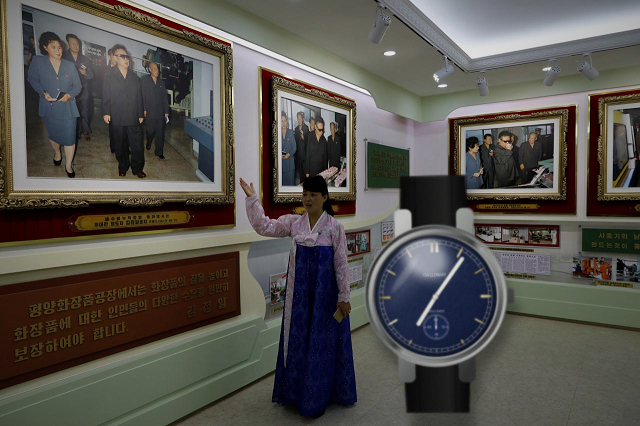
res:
7:06
